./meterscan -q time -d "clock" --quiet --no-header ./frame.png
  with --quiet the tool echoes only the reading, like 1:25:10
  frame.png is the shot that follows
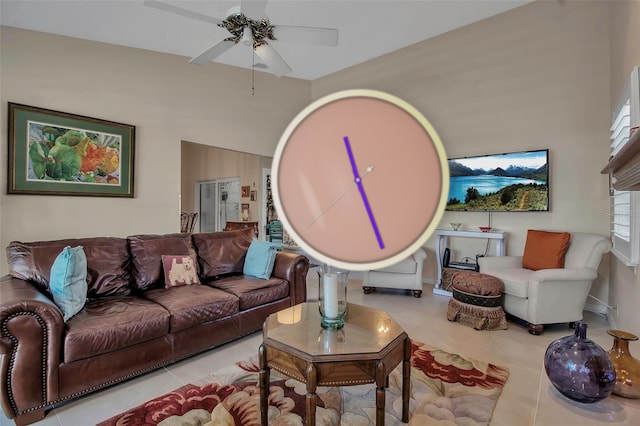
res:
11:26:38
